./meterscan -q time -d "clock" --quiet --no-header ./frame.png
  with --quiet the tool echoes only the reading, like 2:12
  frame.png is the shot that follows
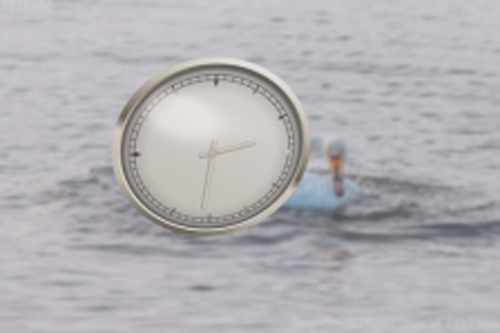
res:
2:31
